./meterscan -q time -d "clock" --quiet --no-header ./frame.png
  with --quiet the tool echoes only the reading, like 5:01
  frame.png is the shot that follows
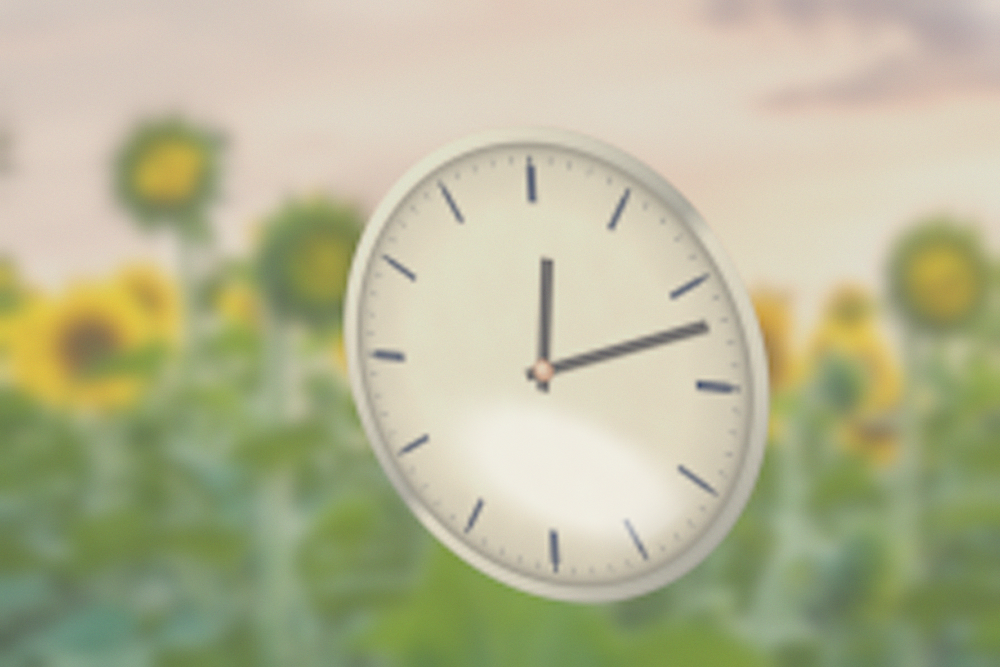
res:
12:12
